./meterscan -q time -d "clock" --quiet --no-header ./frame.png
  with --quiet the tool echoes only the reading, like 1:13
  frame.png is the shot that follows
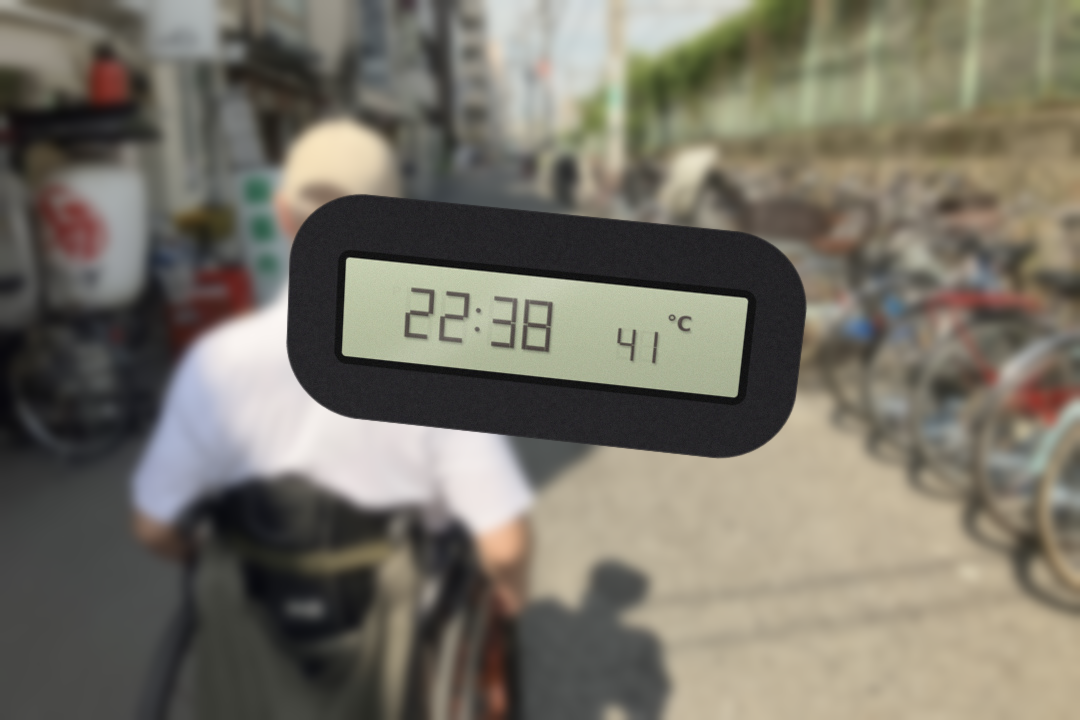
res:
22:38
